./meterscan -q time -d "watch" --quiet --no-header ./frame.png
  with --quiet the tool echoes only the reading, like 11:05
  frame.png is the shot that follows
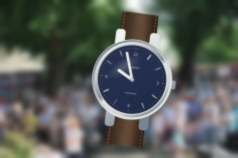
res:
9:57
